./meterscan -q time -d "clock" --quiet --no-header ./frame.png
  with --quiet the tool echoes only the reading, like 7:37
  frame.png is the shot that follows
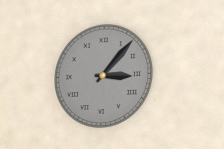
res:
3:07
